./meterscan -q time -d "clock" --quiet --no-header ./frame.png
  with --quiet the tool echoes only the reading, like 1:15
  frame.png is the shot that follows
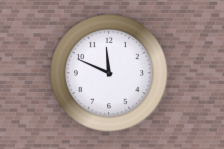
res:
11:49
